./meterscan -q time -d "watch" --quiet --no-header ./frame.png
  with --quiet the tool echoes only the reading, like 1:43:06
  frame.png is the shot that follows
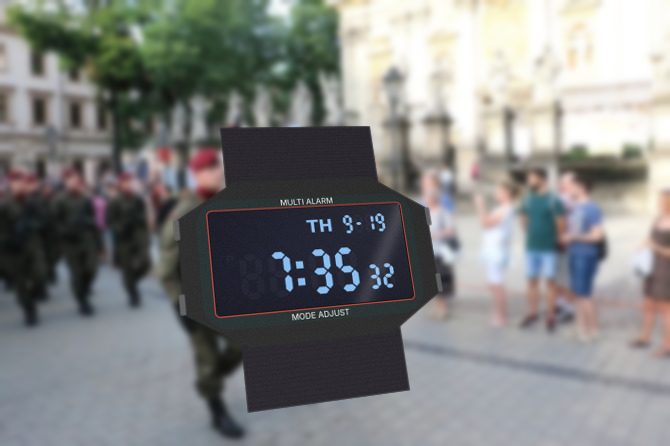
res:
7:35:32
